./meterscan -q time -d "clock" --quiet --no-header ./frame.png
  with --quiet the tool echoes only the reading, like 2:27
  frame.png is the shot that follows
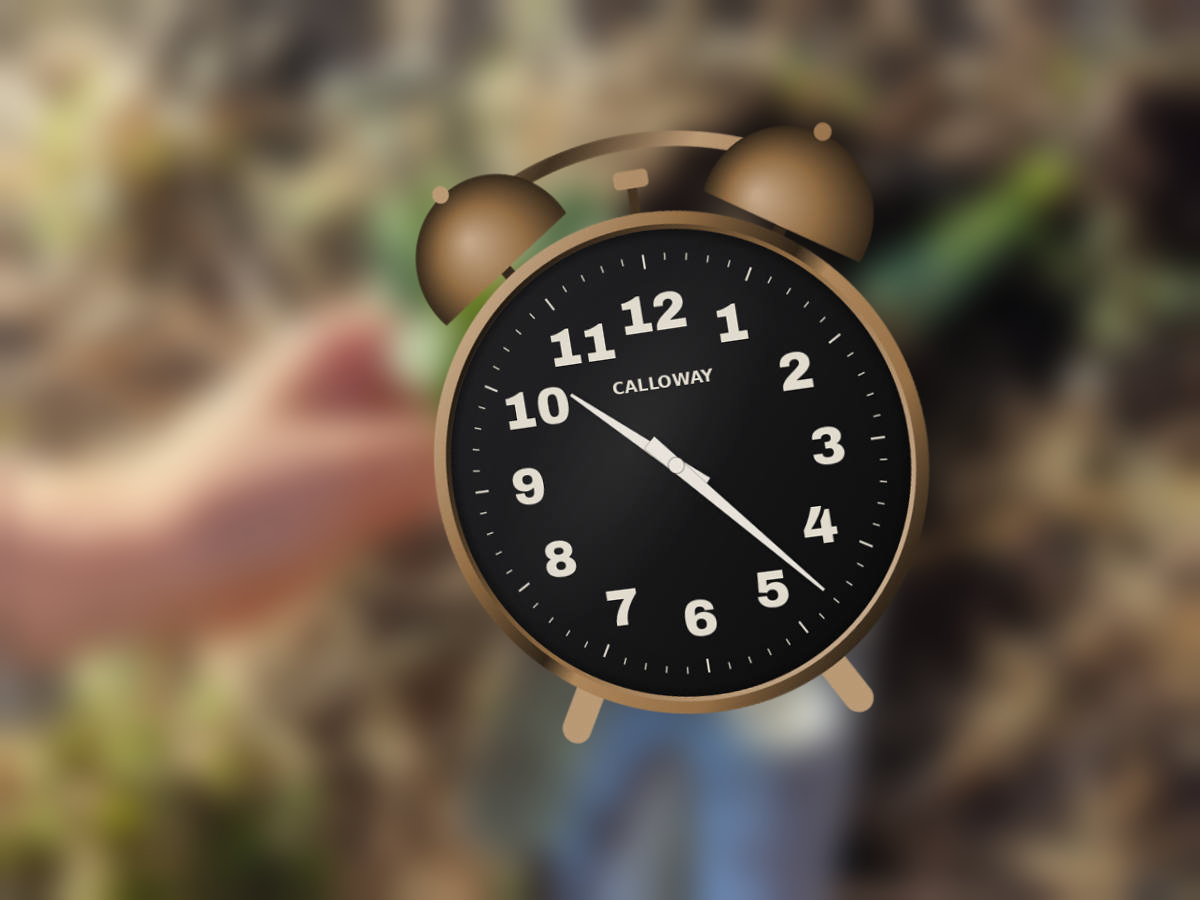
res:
10:23
